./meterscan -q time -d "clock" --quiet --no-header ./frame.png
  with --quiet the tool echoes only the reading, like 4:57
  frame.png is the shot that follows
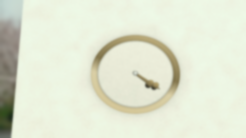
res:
4:21
